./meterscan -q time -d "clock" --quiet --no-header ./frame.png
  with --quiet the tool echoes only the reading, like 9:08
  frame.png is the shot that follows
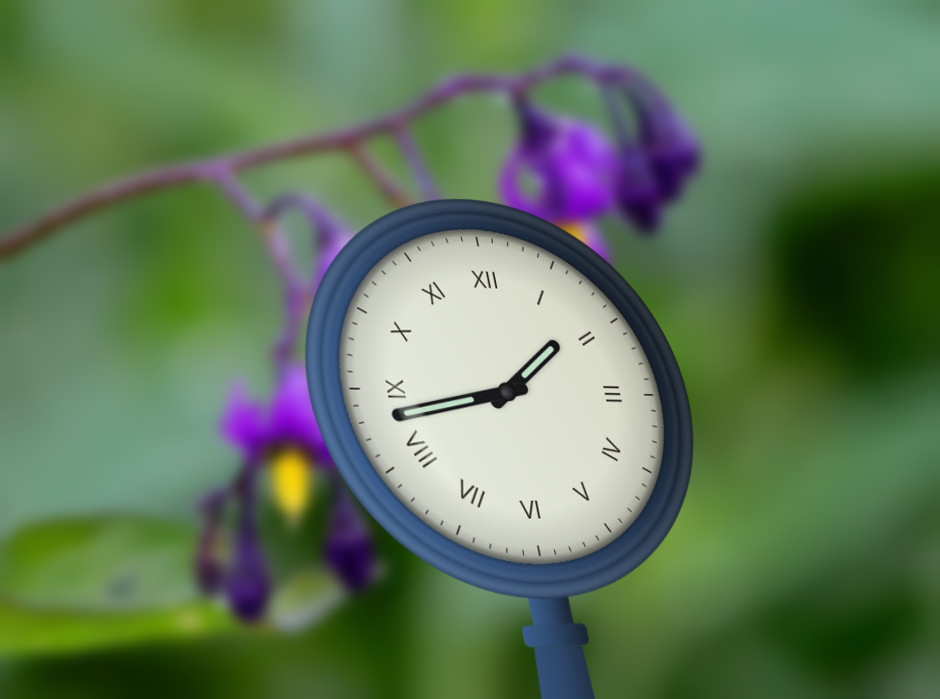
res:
1:43
